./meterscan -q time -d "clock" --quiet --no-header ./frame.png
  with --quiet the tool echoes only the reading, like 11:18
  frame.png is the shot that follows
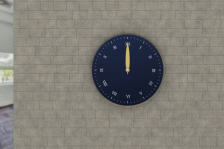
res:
12:00
